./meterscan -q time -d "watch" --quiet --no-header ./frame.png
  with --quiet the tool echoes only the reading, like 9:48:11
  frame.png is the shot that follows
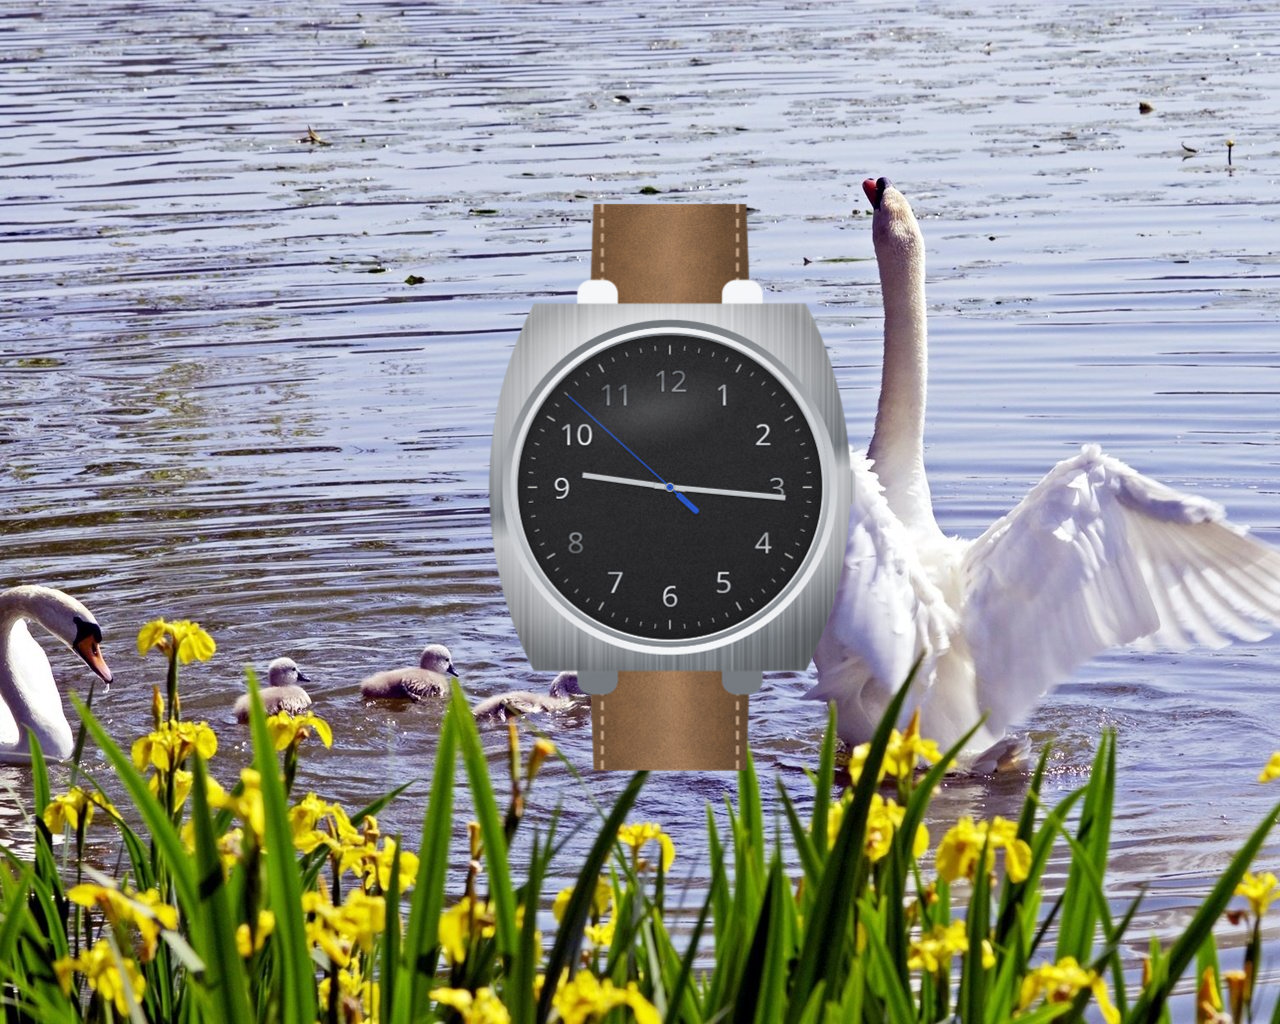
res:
9:15:52
